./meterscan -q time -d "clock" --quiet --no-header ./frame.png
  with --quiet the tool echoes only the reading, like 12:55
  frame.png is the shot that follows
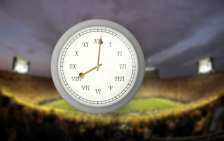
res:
8:01
